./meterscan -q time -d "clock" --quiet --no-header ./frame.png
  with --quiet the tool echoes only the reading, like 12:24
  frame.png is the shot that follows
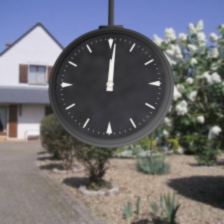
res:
12:01
